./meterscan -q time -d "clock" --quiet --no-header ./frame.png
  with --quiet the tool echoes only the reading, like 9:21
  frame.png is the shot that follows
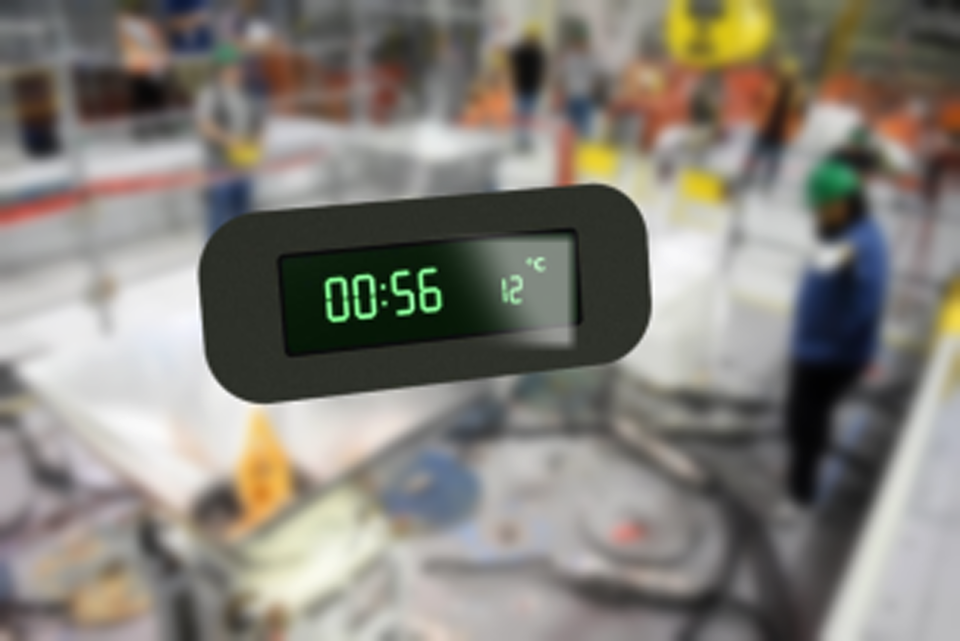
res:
0:56
